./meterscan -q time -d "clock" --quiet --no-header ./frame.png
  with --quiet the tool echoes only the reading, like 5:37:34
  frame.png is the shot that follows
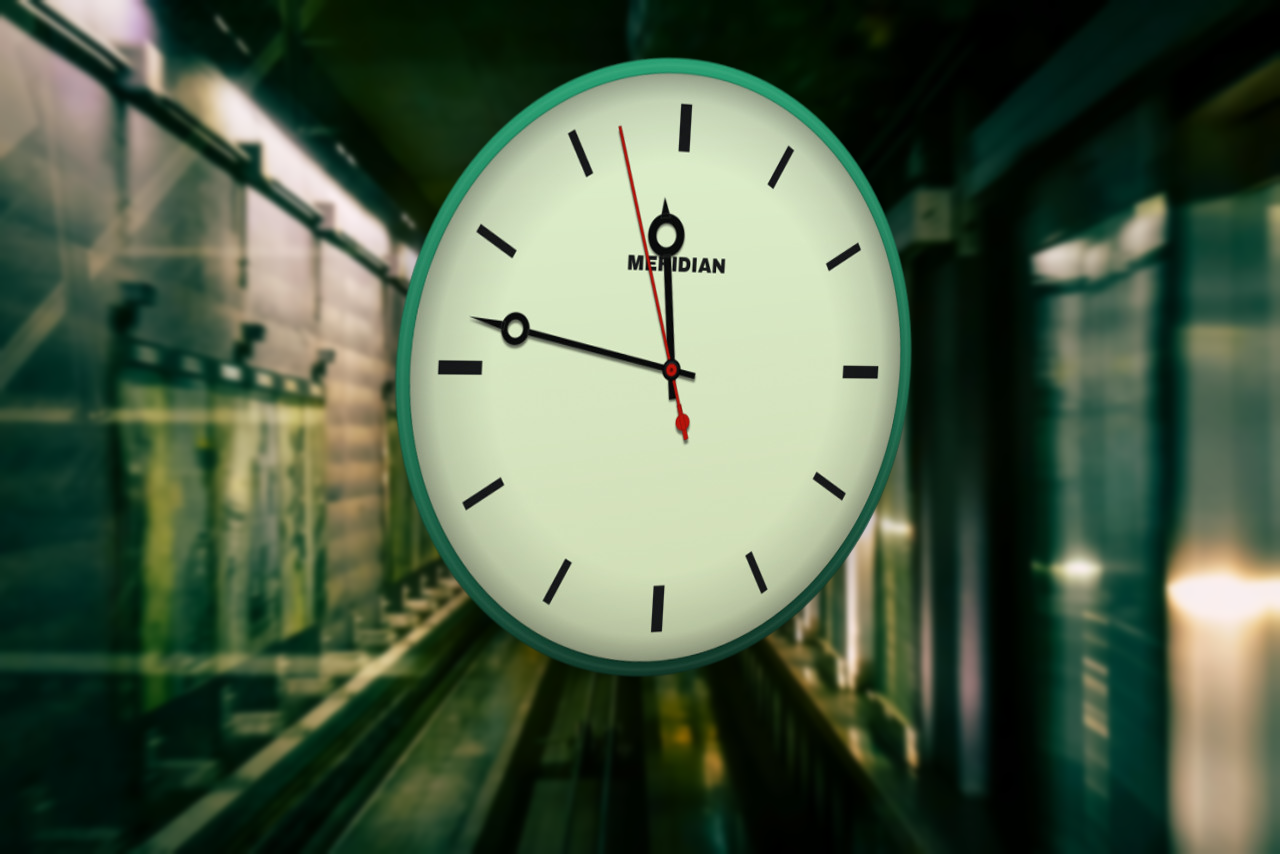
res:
11:46:57
